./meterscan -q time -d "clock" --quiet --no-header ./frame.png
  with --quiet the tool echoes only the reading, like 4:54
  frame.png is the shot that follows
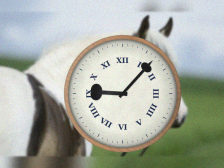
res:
9:07
